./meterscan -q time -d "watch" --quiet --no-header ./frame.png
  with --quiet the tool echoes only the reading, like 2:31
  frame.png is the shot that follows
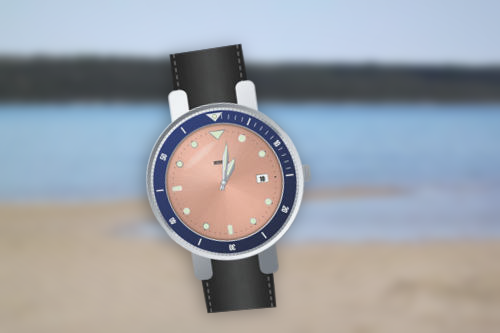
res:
1:02
